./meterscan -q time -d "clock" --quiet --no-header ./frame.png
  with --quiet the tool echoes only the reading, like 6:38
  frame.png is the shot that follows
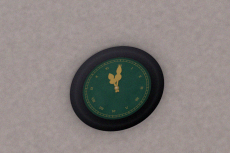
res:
11:00
